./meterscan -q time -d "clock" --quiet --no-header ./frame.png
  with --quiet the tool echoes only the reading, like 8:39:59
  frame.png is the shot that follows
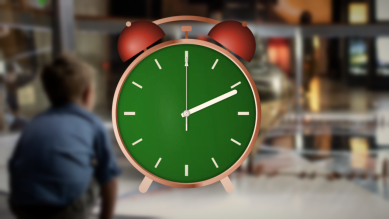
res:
2:11:00
